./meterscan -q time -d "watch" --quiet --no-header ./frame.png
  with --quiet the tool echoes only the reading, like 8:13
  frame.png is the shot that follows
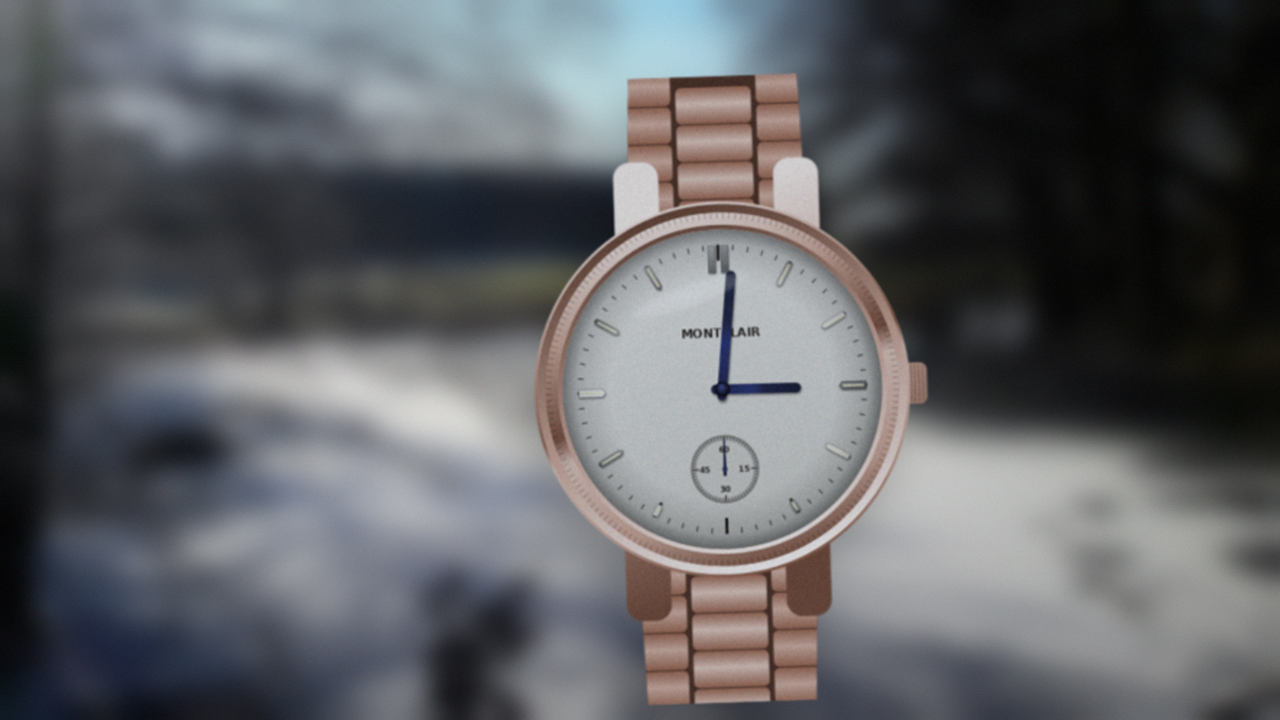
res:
3:01
